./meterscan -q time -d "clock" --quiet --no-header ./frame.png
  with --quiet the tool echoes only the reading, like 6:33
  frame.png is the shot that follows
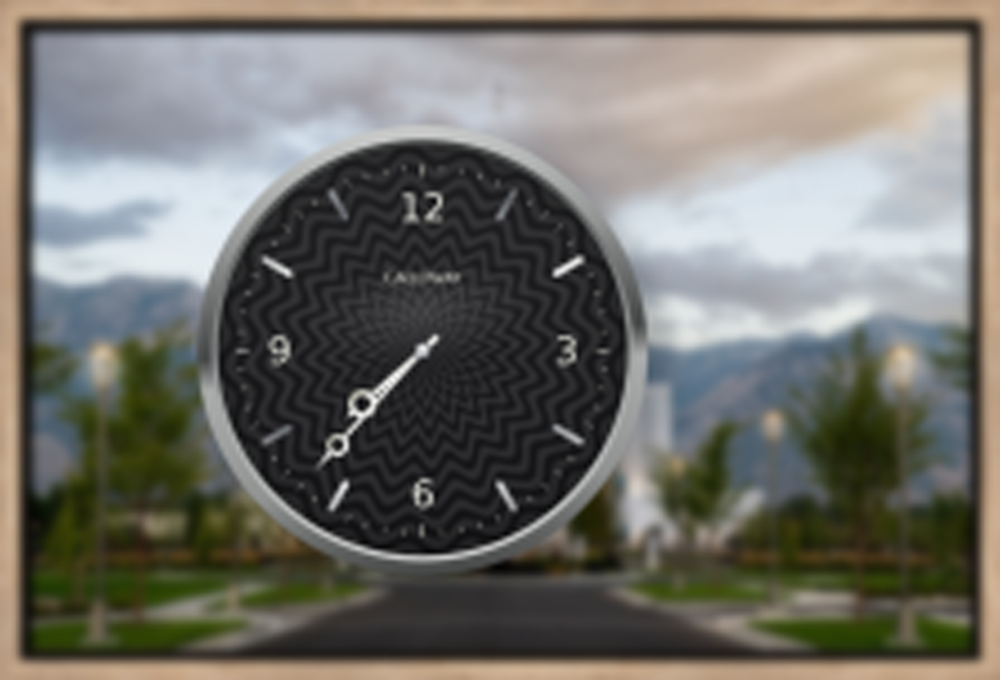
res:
7:37
